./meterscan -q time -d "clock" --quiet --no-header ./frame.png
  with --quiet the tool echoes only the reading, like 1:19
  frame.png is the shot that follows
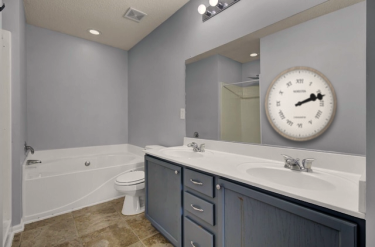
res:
2:12
